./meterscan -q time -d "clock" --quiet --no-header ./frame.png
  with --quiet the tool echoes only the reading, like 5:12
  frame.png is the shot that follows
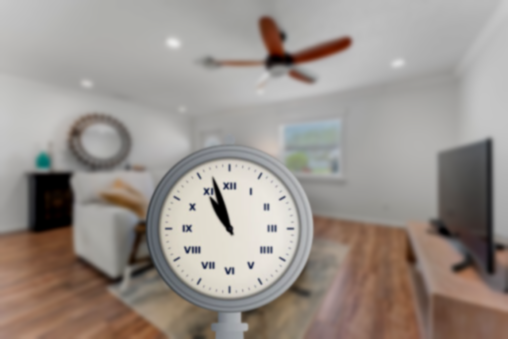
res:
10:57
